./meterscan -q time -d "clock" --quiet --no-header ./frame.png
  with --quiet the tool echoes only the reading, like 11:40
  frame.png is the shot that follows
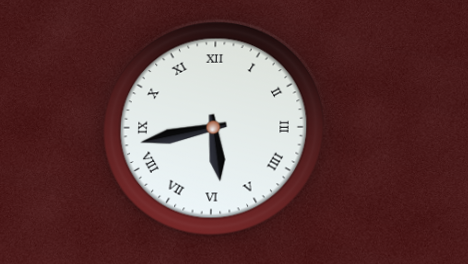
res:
5:43
